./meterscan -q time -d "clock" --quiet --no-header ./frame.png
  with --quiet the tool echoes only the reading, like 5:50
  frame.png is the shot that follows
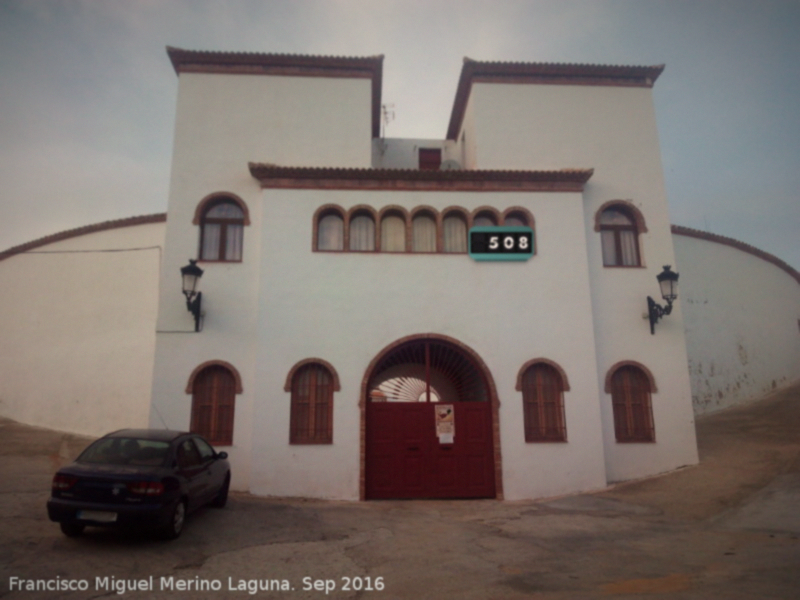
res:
5:08
